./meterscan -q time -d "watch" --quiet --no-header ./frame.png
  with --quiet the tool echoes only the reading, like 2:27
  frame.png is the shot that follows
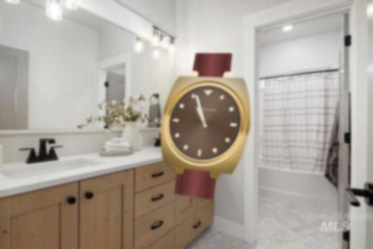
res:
10:56
